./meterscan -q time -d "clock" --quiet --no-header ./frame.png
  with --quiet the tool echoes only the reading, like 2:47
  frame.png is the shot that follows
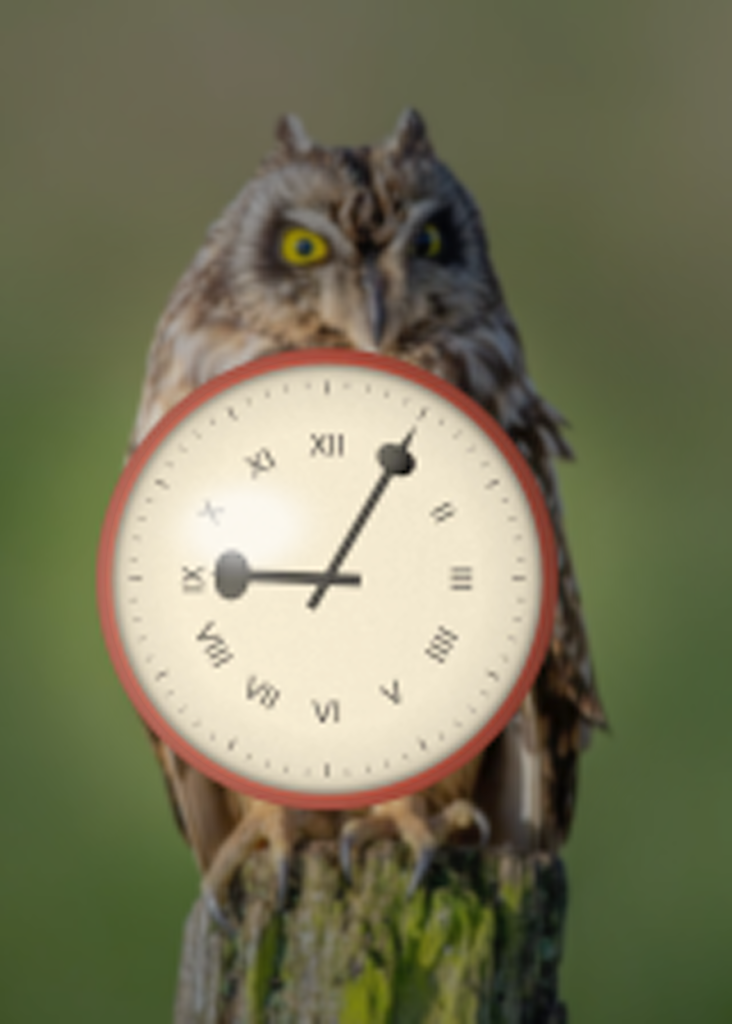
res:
9:05
